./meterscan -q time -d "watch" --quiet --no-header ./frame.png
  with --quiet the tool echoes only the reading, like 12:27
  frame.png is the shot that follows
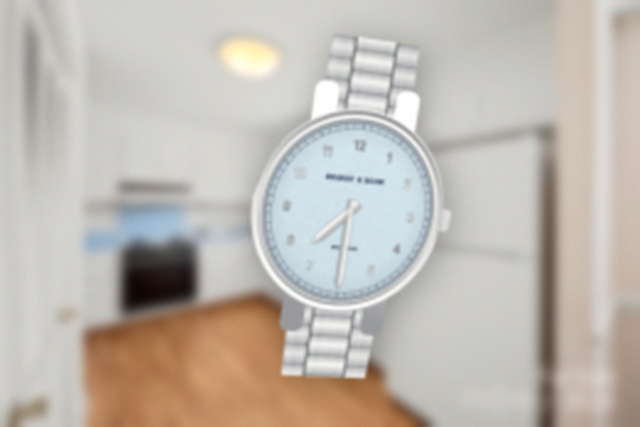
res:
7:30
